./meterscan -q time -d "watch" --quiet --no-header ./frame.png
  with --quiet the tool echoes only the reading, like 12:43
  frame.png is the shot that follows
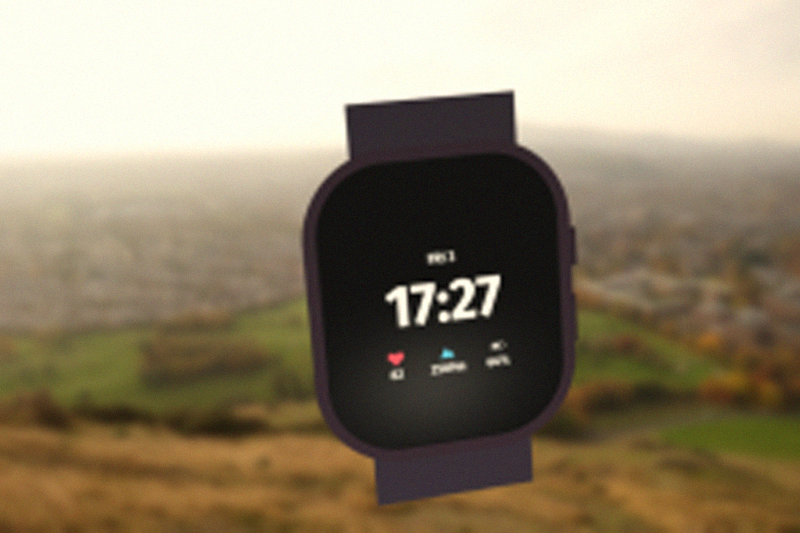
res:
17:27
